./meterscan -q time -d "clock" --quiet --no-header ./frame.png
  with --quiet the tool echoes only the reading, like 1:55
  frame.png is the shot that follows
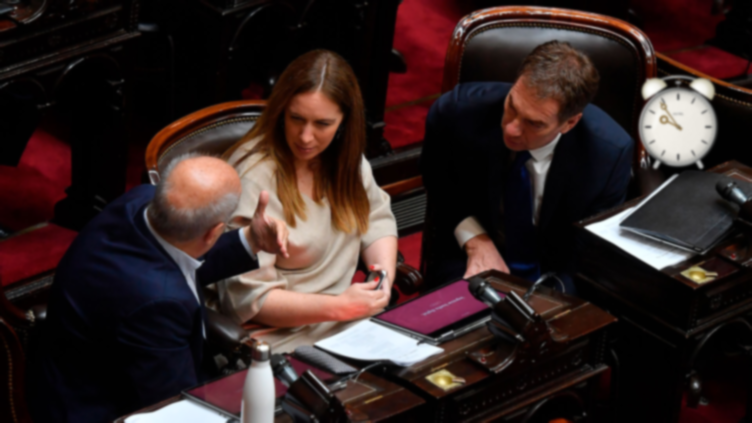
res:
9:54
